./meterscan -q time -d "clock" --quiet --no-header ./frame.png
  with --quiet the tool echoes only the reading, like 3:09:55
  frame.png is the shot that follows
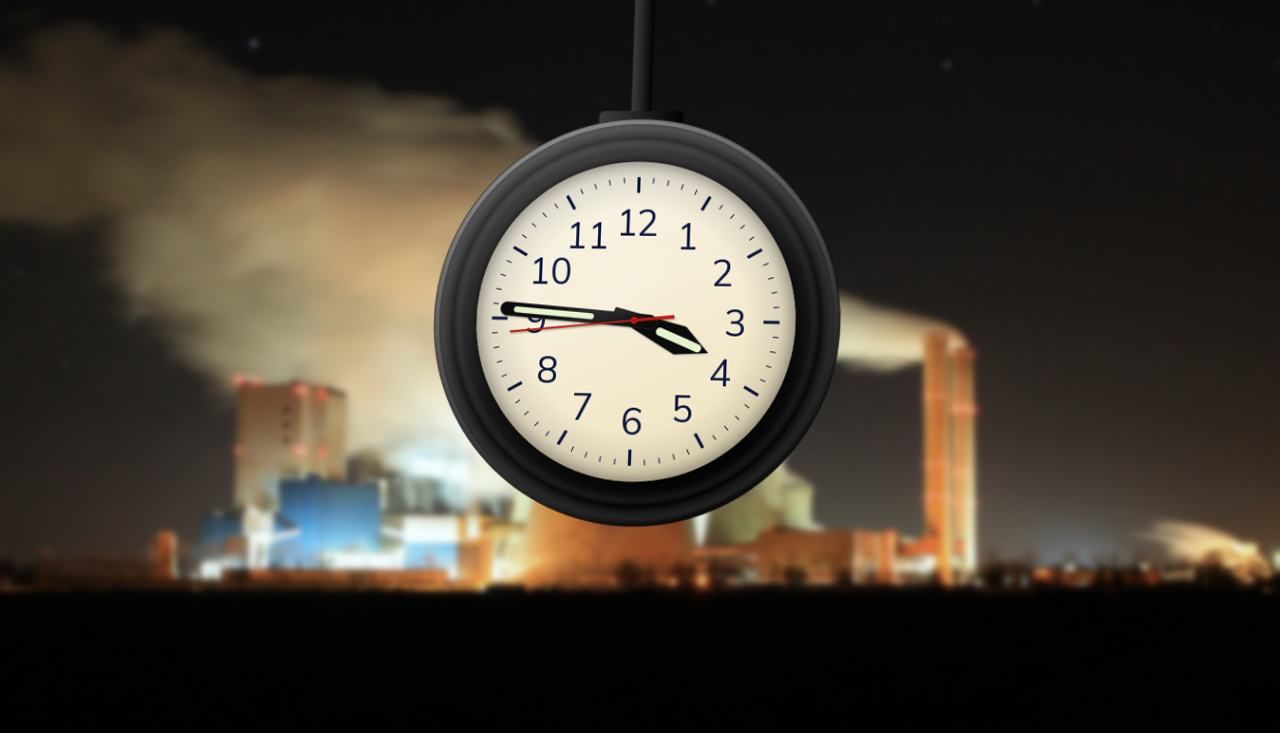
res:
3:45:44
